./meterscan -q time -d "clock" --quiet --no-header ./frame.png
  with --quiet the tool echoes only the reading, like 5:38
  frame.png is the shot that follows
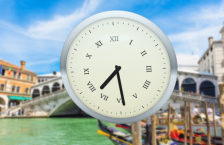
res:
7:29
